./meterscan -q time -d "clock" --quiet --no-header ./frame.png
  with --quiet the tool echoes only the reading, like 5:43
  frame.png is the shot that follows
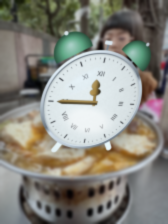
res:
11:45
